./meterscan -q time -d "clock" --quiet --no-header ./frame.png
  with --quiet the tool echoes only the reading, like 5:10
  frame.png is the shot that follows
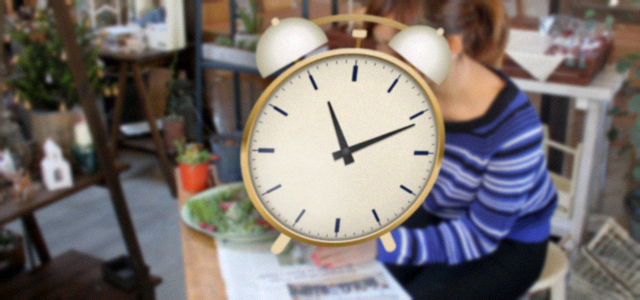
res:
11:11
